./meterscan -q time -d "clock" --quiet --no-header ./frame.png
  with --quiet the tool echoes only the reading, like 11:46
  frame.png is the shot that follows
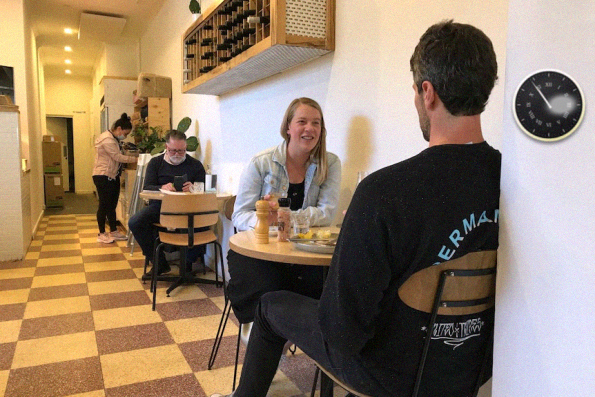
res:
10:54
